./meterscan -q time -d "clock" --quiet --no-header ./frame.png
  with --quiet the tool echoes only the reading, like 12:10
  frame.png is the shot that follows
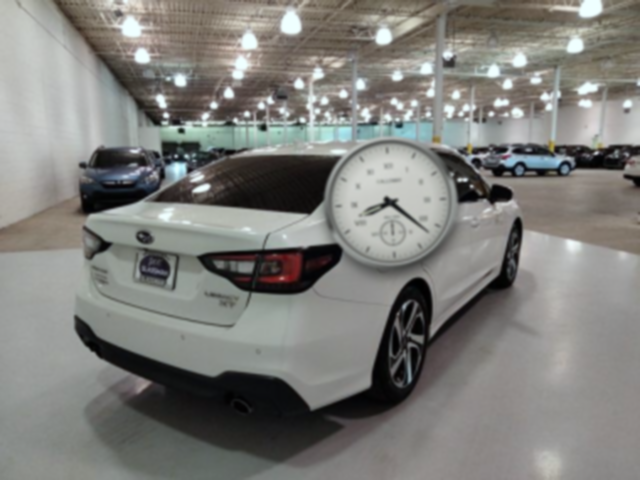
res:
8:22
